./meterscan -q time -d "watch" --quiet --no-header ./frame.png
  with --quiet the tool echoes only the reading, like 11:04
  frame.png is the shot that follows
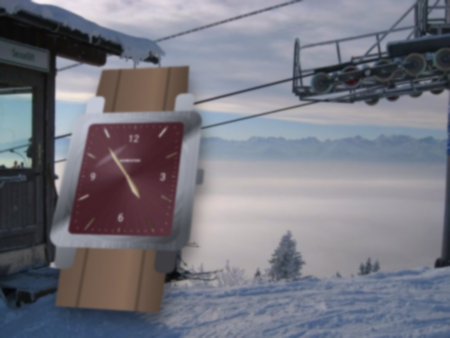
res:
4:54
